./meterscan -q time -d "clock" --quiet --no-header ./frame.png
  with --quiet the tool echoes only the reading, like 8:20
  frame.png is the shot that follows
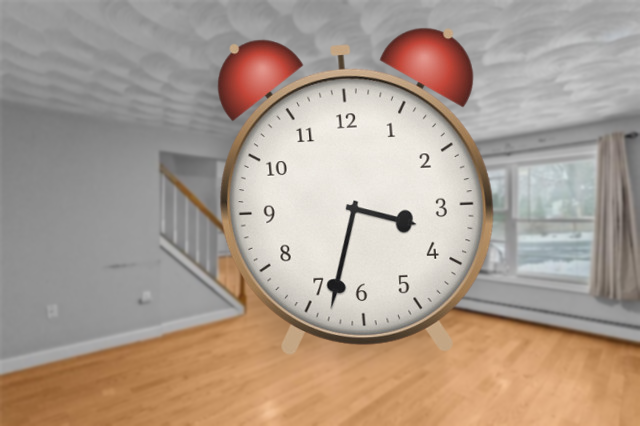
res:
3:33
